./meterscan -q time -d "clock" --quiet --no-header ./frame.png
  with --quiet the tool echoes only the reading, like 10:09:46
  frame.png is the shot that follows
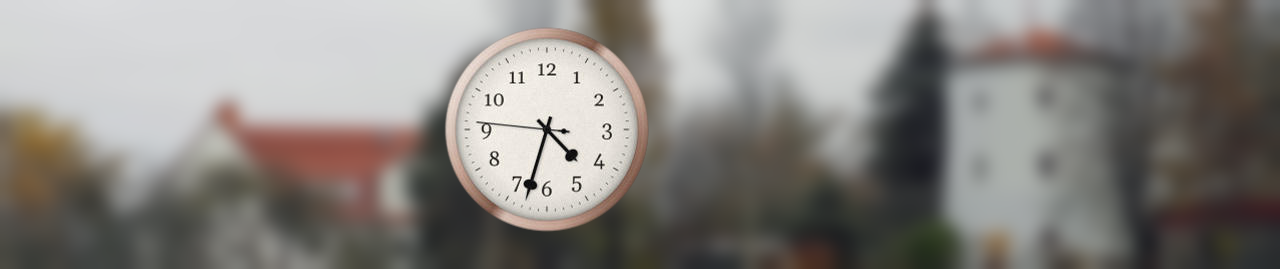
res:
4:32:46
